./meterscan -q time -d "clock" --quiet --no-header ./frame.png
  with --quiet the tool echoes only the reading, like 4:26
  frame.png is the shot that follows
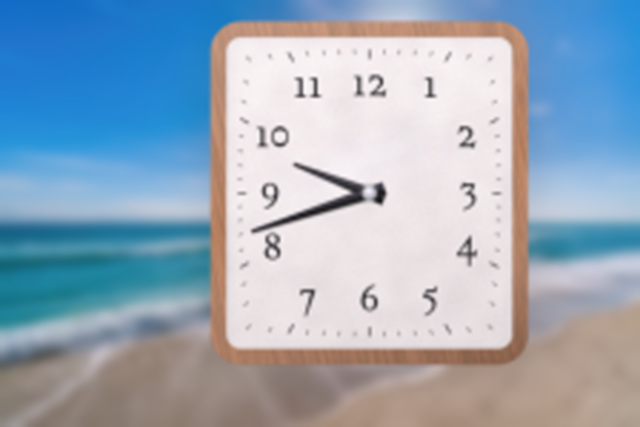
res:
9:42
